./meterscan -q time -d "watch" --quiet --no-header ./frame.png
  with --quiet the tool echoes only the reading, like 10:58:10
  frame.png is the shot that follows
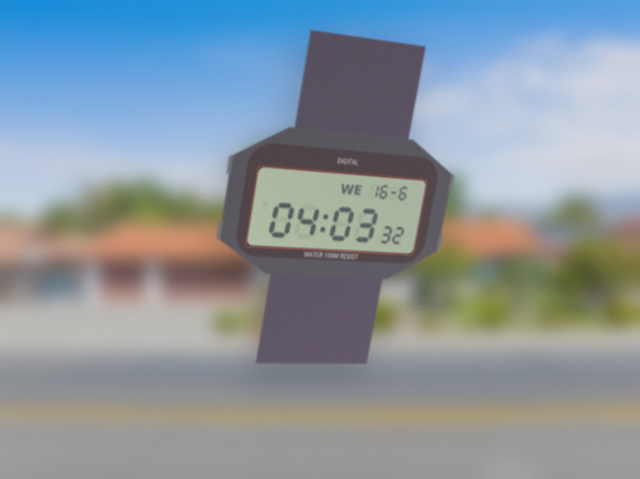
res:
4:03:32
